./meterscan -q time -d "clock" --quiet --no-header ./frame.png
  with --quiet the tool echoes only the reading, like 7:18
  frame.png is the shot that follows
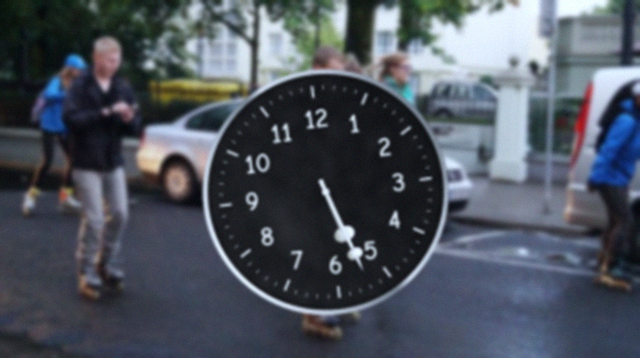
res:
5:27
